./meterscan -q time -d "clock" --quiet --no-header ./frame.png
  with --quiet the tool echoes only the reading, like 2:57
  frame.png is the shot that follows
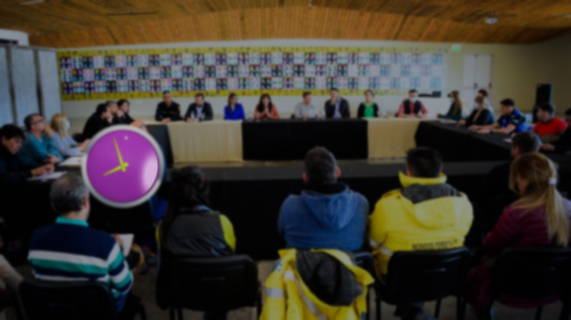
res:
7:56
